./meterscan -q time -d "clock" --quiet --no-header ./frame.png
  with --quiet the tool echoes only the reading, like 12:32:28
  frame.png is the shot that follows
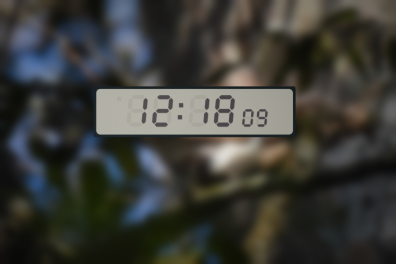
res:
12:18:09
